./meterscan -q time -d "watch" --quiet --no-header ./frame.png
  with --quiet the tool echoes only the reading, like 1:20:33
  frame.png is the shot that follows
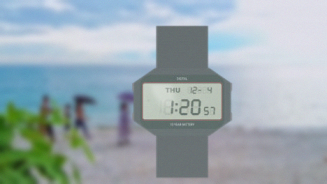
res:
1:20:57
